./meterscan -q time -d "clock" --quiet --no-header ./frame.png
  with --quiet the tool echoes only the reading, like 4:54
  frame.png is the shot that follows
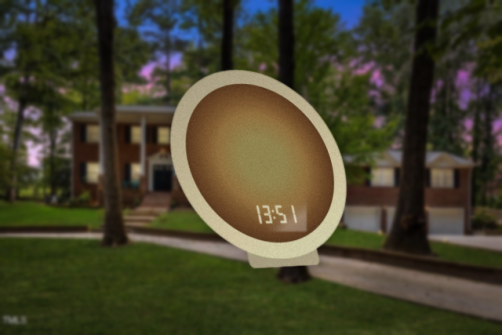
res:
13:51
